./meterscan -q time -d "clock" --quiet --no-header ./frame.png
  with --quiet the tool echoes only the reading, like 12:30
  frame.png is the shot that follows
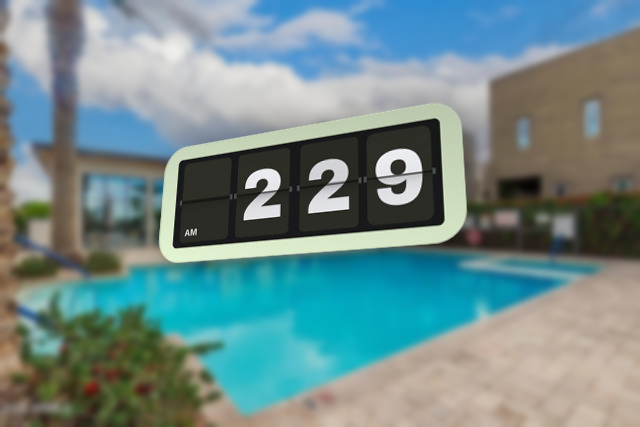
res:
2:29
